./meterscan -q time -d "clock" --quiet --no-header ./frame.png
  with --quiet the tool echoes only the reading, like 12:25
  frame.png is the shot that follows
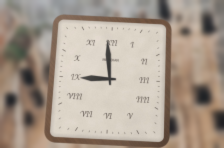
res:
8:59
